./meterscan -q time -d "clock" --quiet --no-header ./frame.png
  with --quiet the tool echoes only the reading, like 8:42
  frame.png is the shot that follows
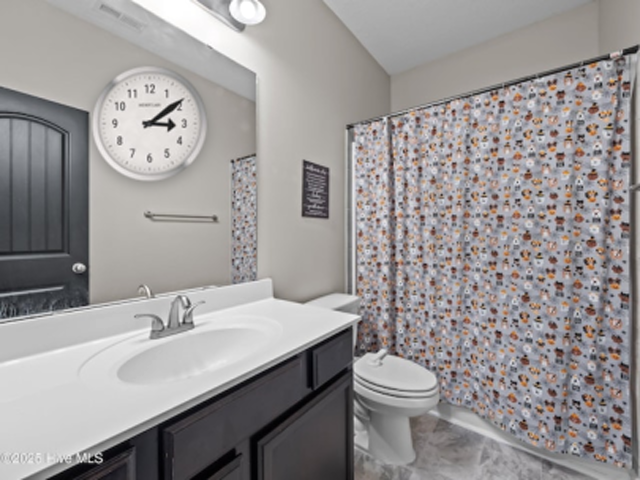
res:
3:09
